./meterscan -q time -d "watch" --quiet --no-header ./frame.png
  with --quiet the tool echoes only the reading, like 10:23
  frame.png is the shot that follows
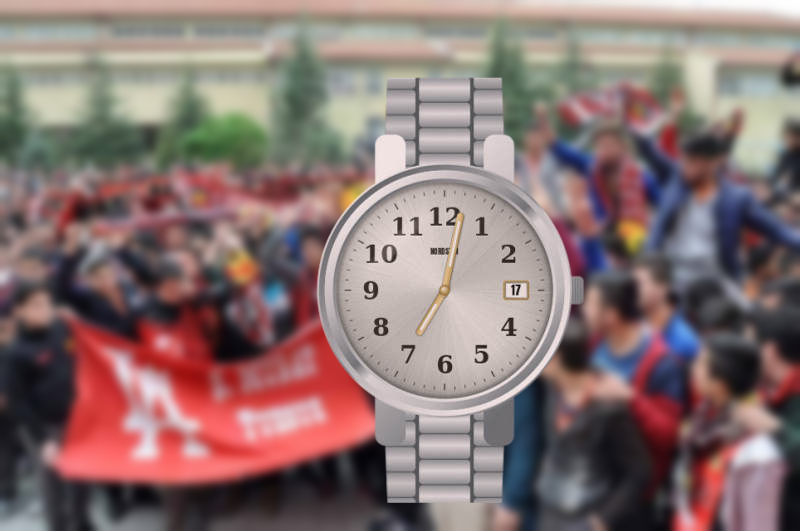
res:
7:02
